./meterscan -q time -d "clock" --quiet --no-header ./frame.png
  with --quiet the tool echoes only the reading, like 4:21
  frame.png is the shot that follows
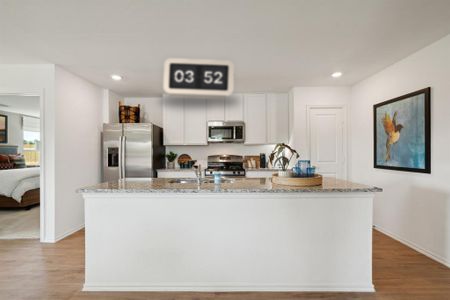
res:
3:52
